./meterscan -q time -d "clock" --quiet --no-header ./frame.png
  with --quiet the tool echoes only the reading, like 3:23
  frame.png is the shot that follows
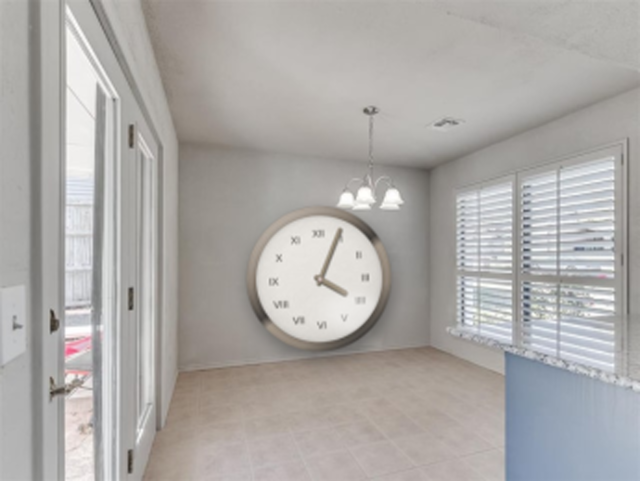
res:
4:04
